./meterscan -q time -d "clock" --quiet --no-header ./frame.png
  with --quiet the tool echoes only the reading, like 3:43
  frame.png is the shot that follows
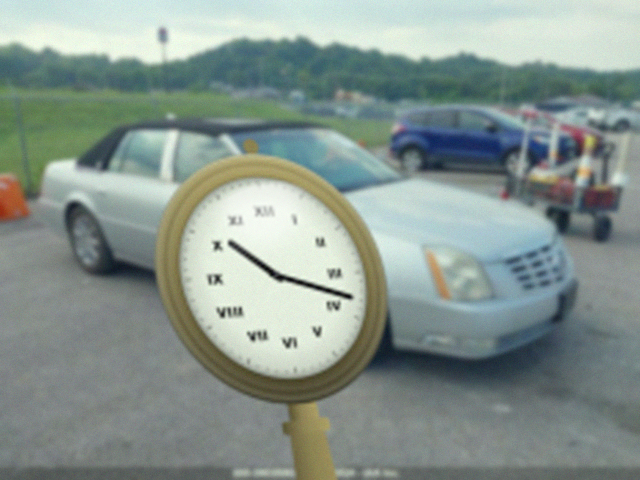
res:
10:18
